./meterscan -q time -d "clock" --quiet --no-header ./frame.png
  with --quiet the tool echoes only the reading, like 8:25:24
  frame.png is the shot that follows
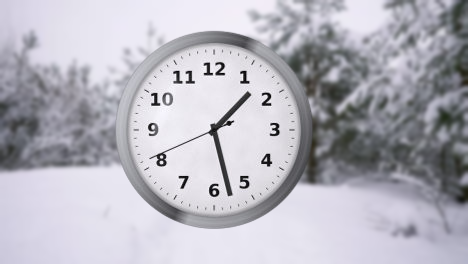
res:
1:27:41
